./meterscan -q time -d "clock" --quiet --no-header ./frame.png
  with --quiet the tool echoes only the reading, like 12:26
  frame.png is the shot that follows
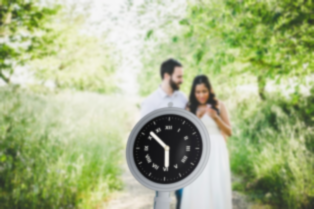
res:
5:52
